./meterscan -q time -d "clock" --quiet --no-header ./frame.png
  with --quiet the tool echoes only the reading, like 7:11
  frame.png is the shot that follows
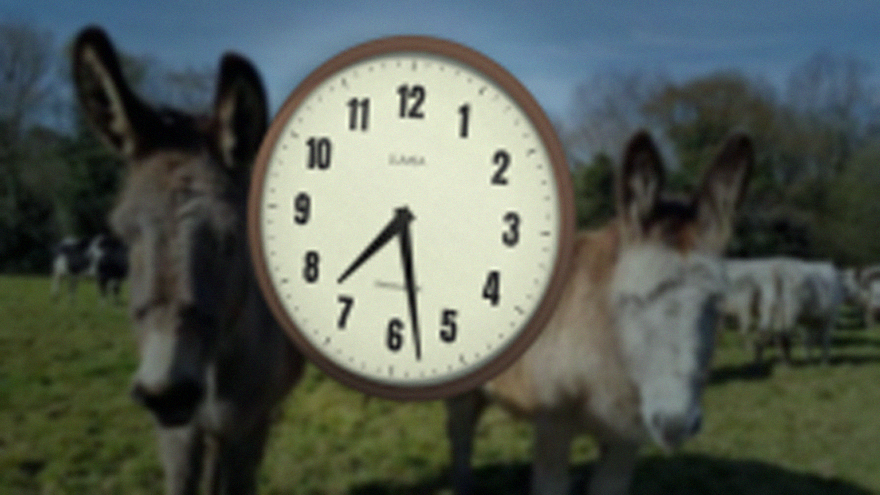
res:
7:28
